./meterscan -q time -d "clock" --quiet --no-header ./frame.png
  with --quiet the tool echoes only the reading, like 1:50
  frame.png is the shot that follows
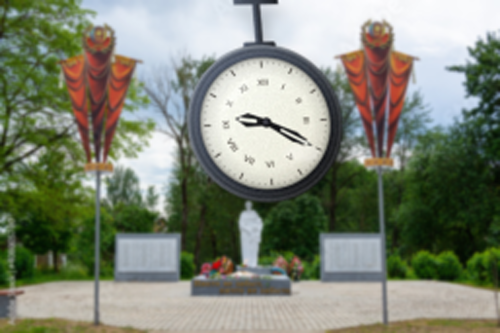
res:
9:20
